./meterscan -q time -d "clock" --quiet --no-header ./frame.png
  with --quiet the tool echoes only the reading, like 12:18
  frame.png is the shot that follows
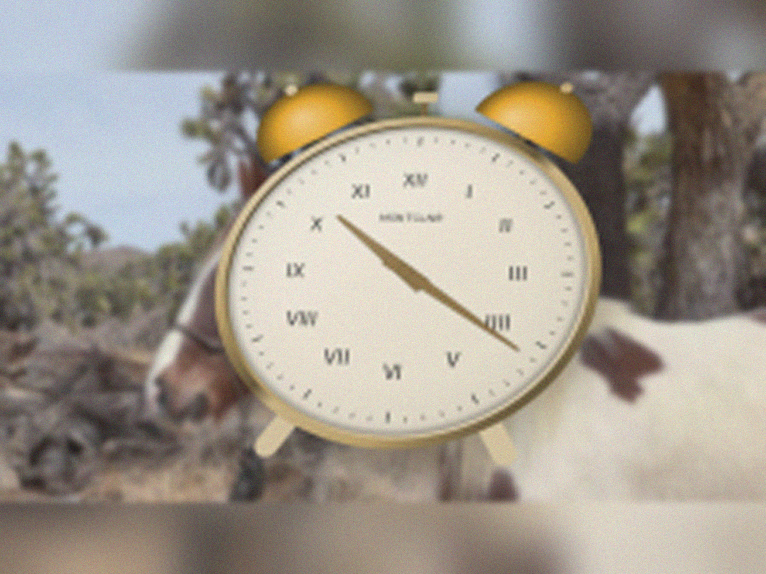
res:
10:21
